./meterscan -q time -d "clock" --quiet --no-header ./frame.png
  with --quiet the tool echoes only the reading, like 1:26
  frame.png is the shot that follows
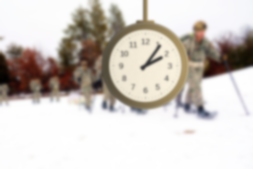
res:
2:06
